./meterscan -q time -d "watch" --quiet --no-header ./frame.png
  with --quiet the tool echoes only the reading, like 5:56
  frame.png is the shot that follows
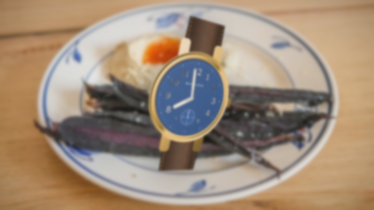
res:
7:59
